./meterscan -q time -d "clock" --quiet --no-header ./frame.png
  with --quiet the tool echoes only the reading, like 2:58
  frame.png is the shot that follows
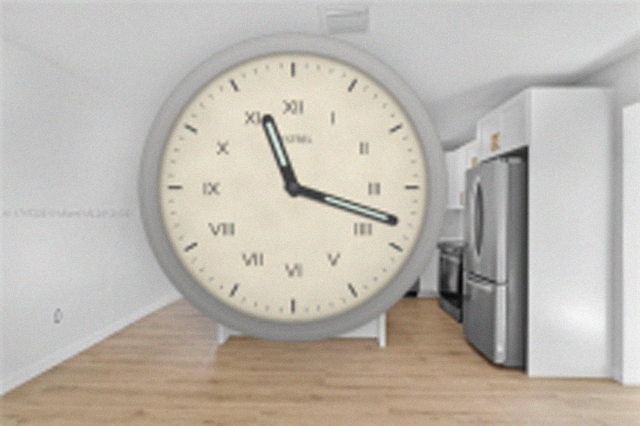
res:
11:18
